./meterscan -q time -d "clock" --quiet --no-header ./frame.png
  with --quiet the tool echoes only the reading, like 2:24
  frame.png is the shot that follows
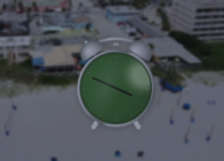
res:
3:49
